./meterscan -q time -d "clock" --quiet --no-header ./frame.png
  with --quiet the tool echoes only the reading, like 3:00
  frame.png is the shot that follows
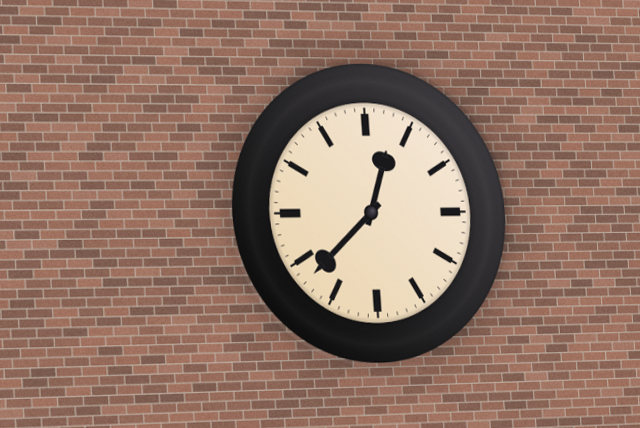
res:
12:38
